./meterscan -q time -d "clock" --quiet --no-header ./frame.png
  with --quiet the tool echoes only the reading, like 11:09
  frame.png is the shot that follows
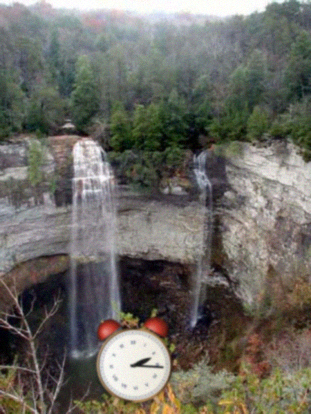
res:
2:16
